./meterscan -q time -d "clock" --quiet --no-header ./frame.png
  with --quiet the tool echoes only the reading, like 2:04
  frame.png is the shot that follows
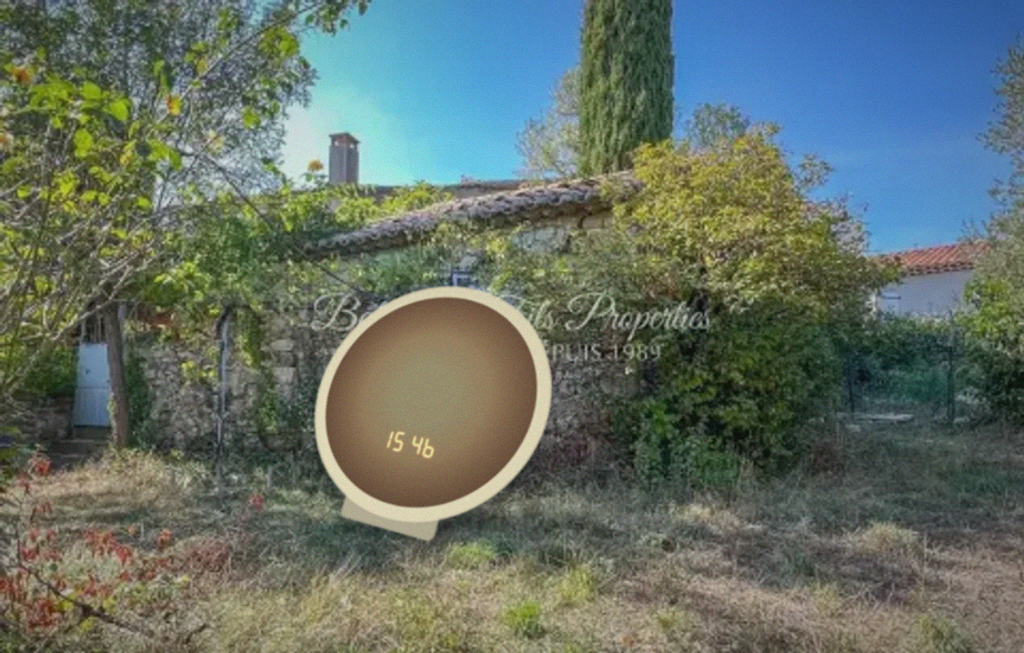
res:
15:46
